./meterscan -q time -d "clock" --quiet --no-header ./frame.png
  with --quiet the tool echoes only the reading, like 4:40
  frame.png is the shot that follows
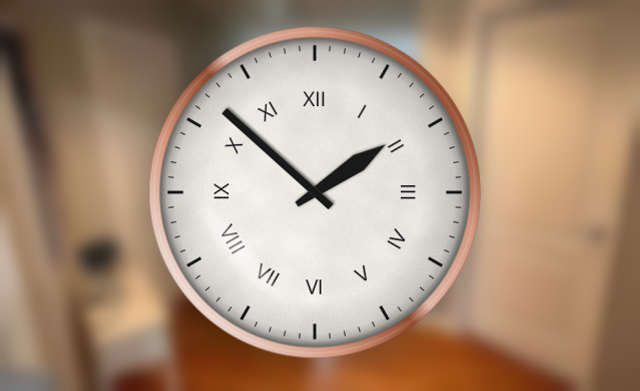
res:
1:52
